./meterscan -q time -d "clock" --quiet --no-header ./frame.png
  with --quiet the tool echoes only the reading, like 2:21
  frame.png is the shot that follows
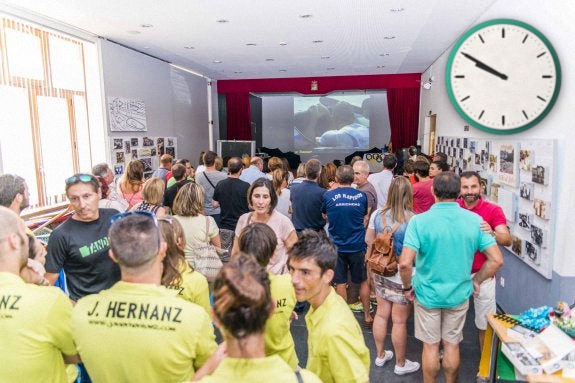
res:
9:50
